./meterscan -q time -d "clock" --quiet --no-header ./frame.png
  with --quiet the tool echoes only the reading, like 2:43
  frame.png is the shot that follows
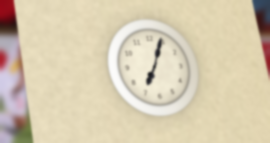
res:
7:04
